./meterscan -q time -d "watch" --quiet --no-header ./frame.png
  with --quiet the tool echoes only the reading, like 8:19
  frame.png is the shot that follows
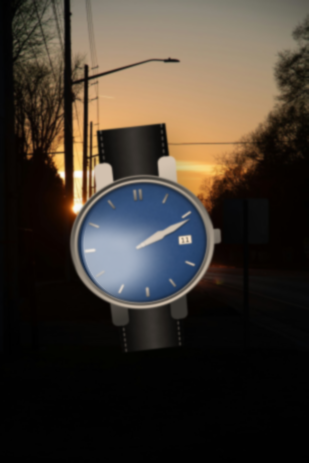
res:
2:11
